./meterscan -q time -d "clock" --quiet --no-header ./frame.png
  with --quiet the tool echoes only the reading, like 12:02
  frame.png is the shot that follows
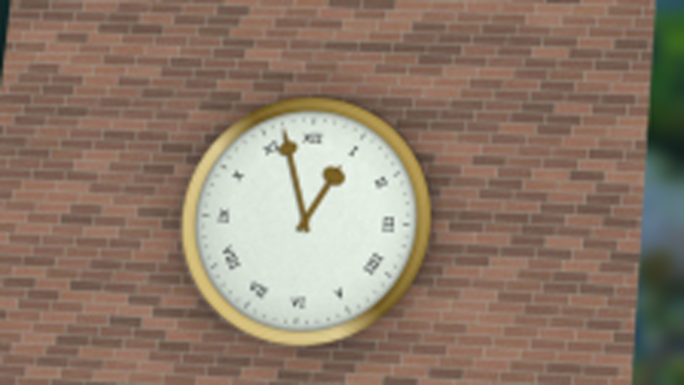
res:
12:57
